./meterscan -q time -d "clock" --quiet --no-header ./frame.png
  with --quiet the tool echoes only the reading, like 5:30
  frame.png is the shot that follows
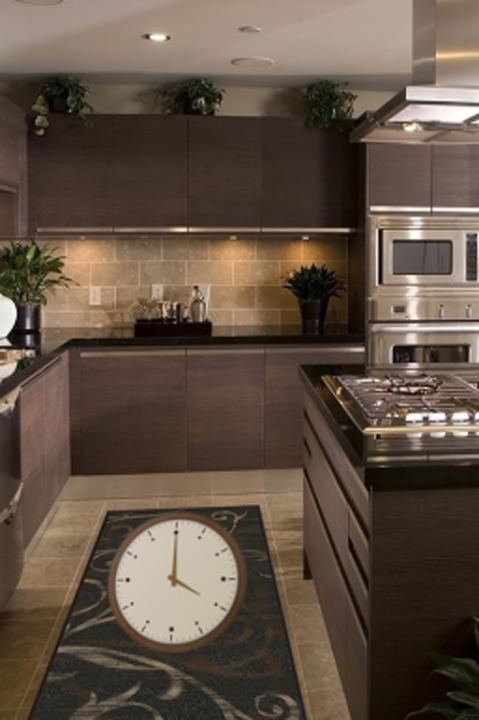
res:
4:00
